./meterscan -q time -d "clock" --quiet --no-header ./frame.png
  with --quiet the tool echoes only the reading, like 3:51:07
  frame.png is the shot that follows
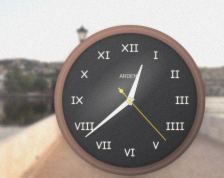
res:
12:38:23
